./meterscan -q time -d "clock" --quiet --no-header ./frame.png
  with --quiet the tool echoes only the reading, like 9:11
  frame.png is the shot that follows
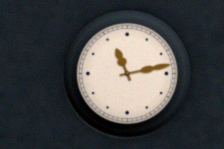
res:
11:13
